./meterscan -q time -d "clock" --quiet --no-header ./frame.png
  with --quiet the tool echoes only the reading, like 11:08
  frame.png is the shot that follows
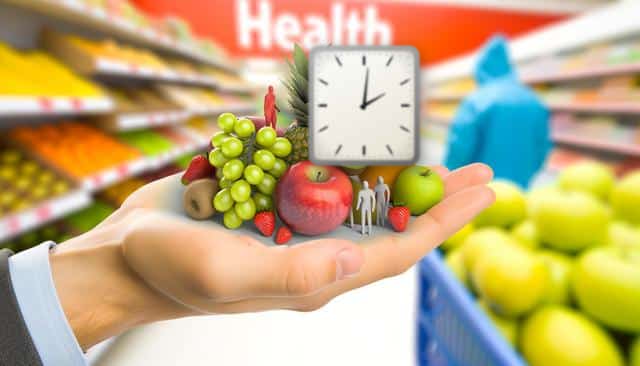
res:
2:01
